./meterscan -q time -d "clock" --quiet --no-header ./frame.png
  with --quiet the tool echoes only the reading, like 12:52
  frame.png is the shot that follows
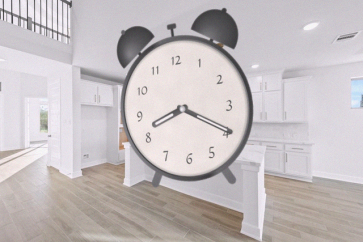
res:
8:20
